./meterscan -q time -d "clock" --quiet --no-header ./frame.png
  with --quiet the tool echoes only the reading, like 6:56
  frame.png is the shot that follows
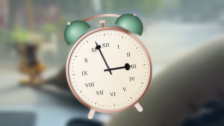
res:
2:57
